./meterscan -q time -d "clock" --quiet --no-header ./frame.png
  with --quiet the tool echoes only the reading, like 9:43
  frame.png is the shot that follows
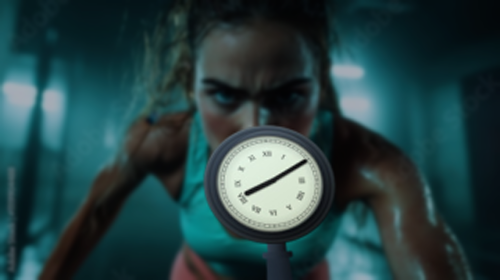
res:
8:10
